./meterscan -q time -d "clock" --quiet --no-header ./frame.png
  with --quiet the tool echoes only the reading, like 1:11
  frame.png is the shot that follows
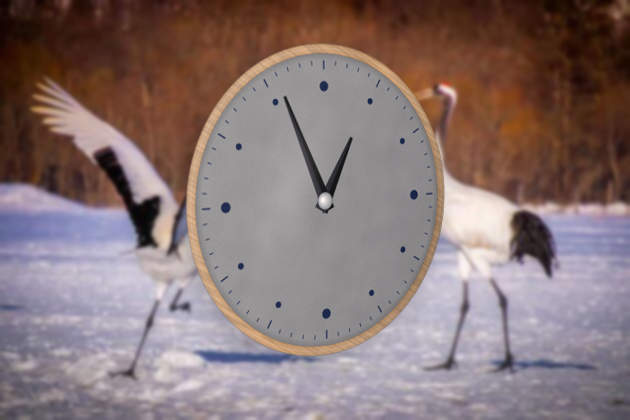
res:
12:56
